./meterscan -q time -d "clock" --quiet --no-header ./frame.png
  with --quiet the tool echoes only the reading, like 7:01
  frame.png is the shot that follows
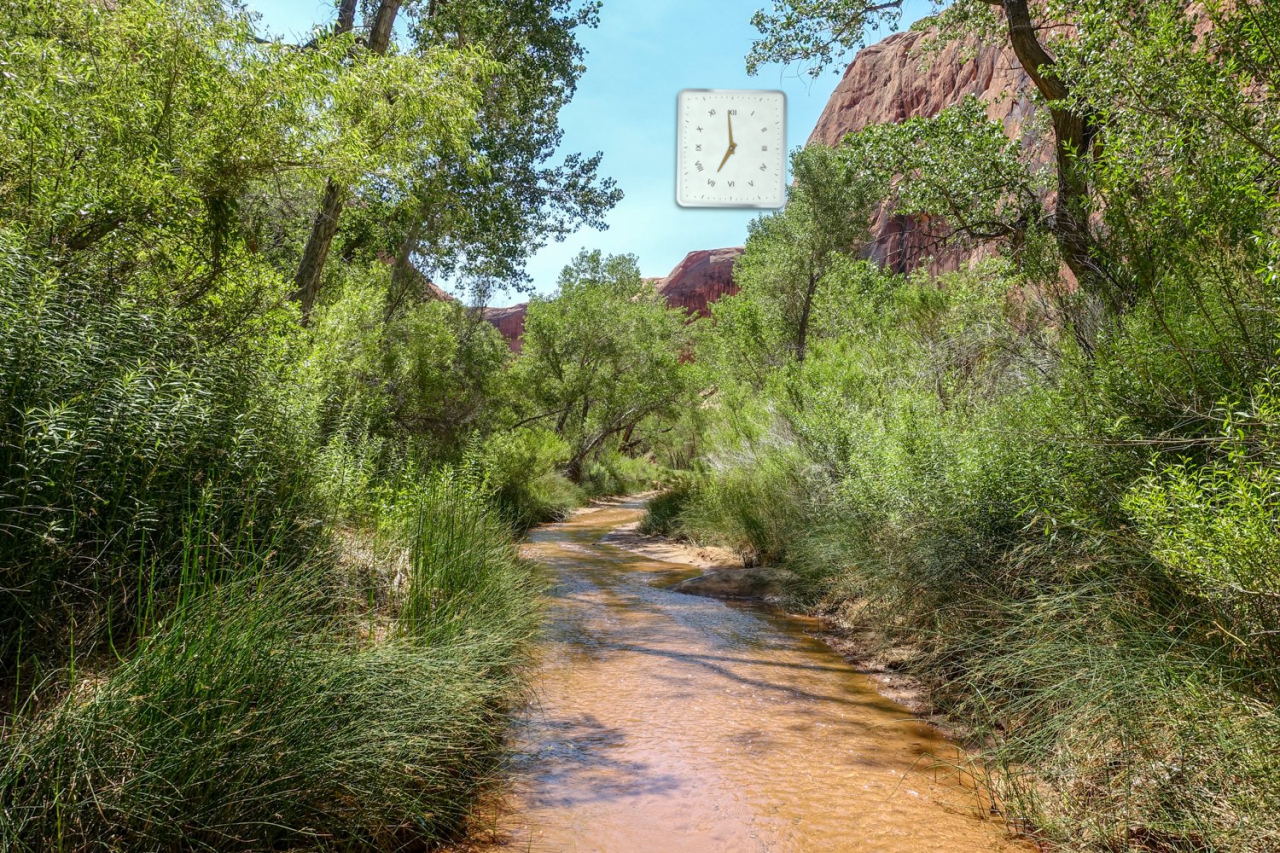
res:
6:59
